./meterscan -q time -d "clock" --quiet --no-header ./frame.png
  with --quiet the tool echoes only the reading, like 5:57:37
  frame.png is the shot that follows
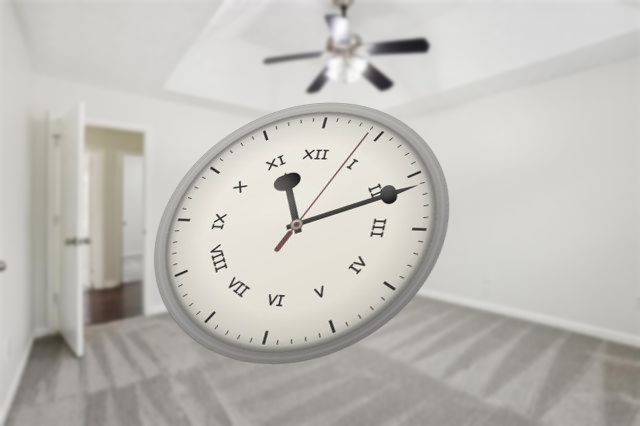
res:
11:11:04
